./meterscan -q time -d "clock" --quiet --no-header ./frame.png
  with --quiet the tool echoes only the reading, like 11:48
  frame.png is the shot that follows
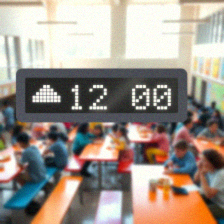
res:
12:00
